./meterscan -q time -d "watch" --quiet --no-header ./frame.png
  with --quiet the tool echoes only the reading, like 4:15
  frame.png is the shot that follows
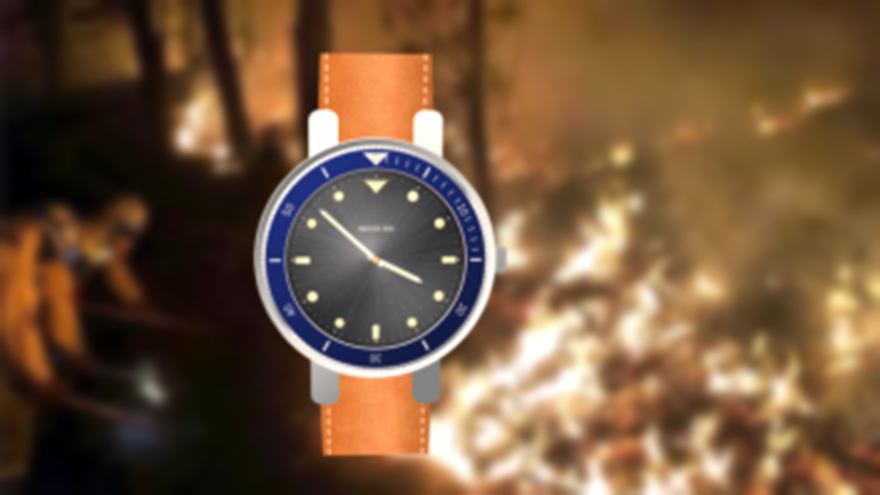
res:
3:52
